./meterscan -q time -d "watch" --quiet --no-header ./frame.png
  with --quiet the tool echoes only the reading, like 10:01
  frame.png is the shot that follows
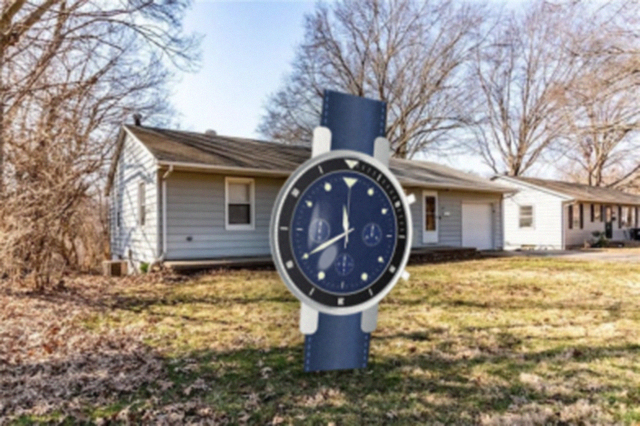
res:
11:40
